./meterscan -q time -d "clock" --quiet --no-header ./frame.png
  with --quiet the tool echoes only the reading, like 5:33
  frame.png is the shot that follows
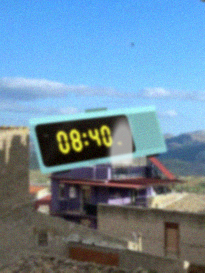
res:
8:40
